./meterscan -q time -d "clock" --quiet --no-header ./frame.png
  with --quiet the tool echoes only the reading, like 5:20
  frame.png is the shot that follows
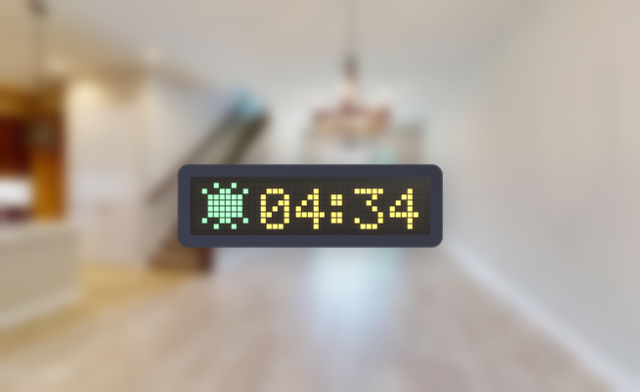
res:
4:34
